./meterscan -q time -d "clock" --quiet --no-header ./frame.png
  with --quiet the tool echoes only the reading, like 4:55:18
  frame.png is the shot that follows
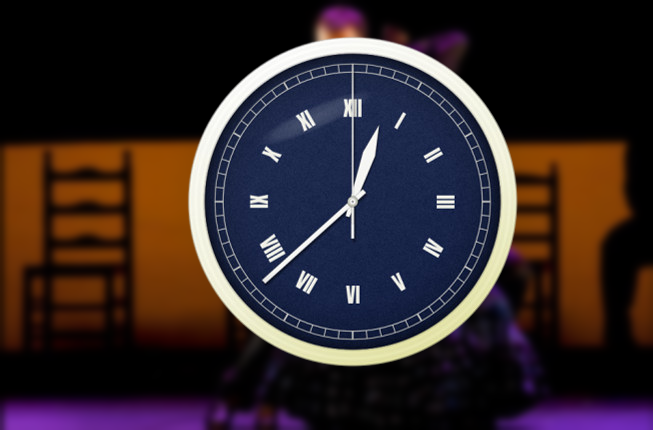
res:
12:38:00
